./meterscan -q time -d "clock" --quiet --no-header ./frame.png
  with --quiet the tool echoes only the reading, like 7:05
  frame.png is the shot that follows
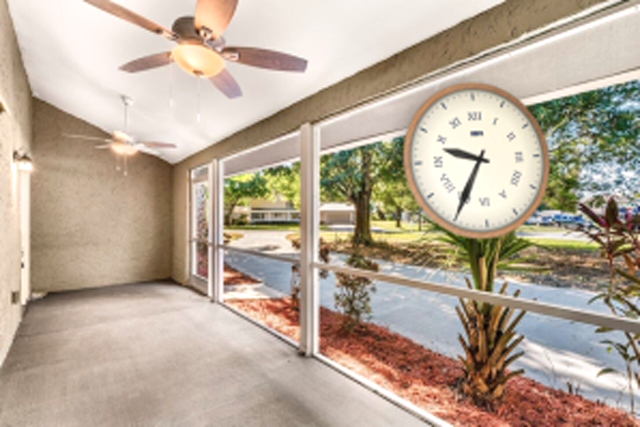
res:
9:35
